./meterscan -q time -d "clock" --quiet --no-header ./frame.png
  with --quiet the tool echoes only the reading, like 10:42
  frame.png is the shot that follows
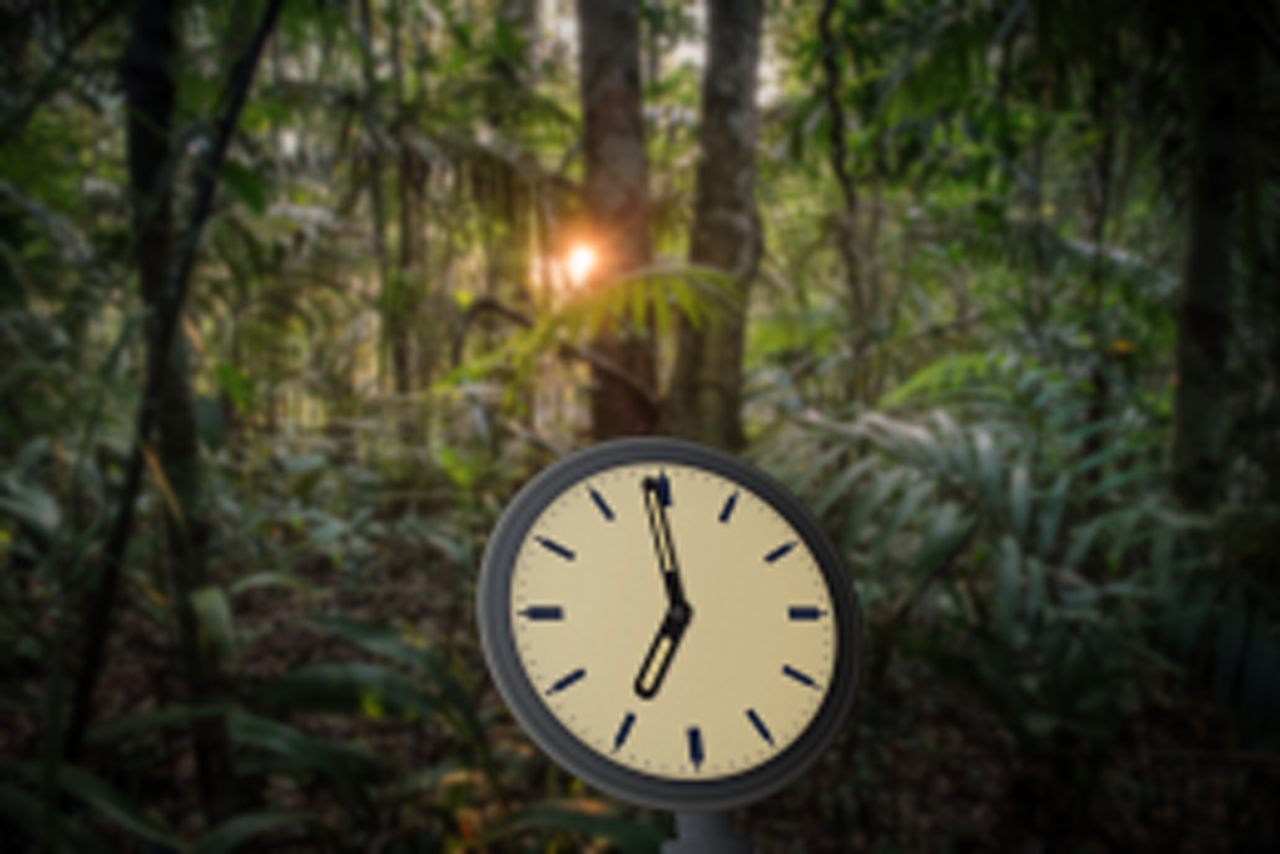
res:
6:59
